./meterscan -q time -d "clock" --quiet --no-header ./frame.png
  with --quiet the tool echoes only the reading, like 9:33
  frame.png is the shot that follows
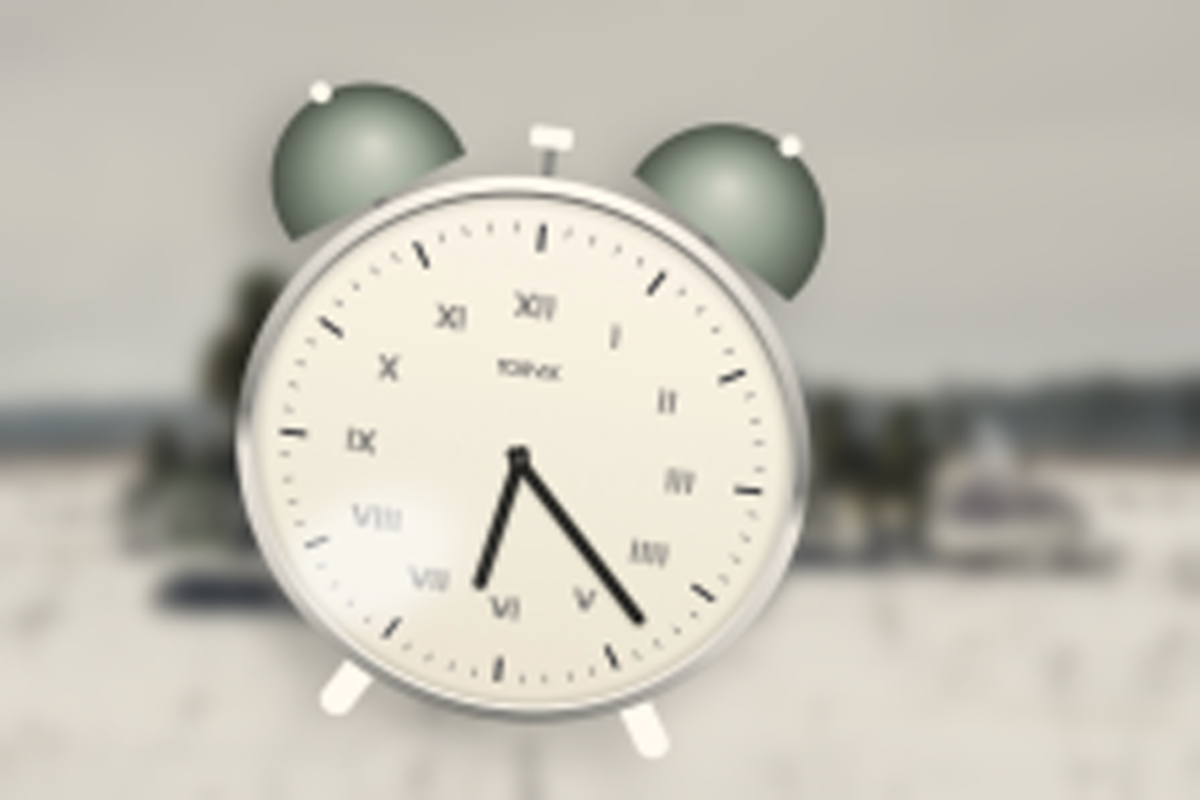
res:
6:23
